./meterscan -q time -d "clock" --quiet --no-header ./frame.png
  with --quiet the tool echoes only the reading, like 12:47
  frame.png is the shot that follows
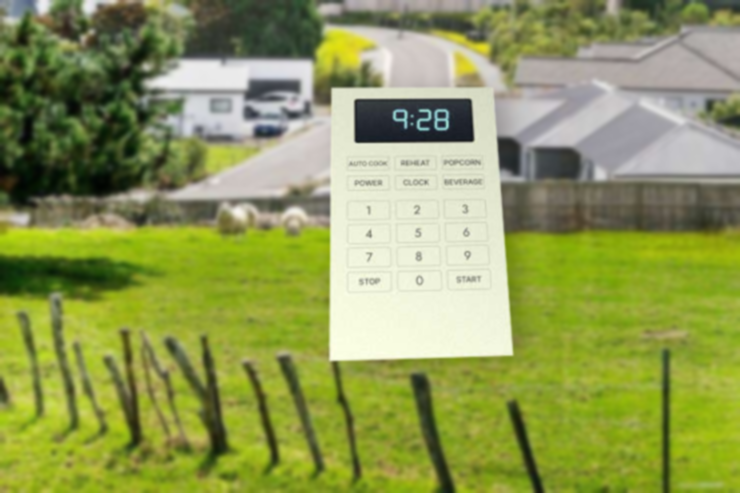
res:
9:28
